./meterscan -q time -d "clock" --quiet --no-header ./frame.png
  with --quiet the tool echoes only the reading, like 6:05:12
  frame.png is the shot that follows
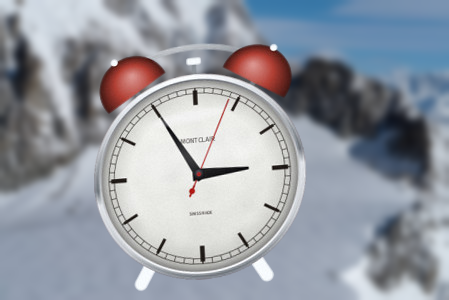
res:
2:55:04
